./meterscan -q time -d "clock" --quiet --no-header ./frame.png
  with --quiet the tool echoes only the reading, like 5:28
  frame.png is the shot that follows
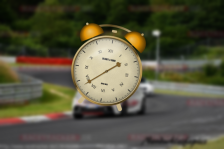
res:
1:38
